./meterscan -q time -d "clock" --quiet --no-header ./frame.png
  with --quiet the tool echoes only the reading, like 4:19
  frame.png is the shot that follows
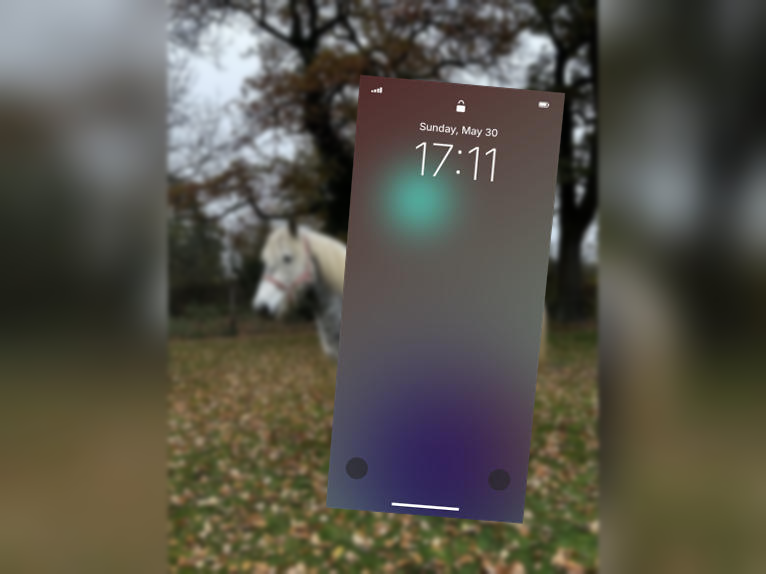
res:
17:11
